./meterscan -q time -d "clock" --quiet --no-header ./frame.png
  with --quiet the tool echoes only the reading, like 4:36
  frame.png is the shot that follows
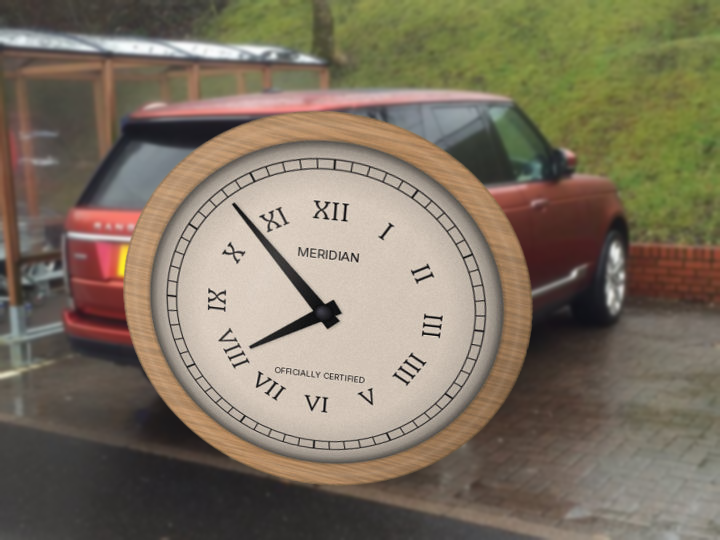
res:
7:53
